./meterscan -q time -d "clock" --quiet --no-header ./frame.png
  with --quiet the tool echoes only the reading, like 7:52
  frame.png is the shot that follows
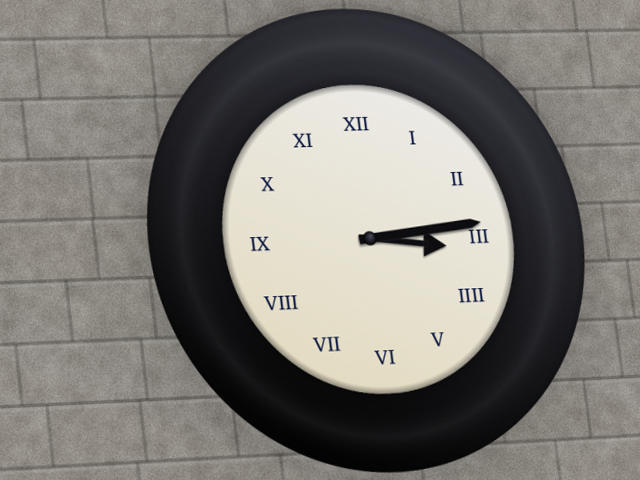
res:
3:14
